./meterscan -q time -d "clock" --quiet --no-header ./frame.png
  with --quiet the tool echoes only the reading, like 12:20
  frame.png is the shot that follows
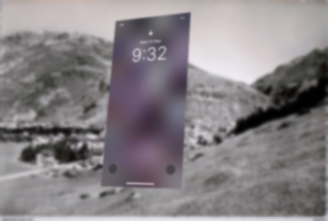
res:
9:32
